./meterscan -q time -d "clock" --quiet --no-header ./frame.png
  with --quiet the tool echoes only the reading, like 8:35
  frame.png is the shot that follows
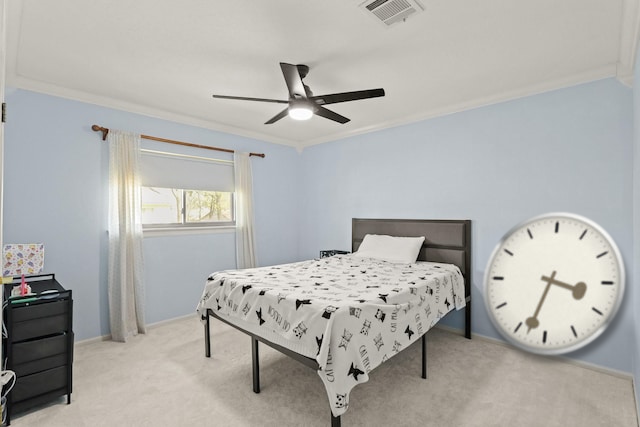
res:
3:33
